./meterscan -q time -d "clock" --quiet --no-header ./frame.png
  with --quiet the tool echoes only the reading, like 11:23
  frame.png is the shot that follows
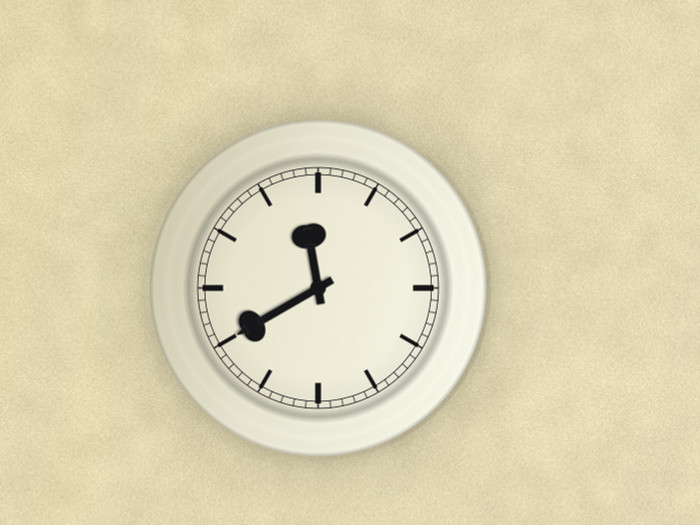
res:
11:40
